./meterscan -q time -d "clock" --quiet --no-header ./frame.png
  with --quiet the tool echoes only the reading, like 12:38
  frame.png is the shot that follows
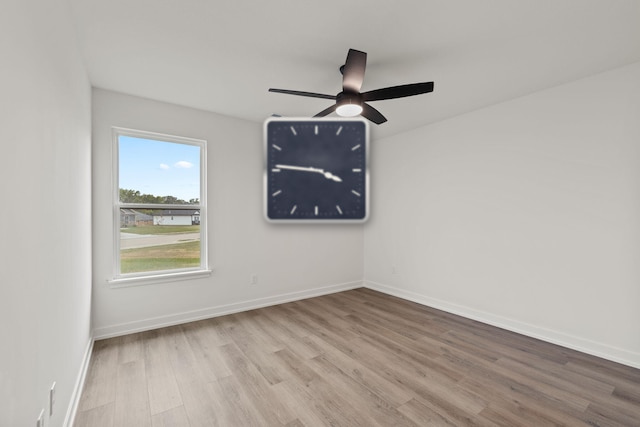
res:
3:46
